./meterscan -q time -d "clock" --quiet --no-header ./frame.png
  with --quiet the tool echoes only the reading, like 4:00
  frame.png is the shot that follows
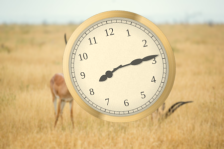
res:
8:14
